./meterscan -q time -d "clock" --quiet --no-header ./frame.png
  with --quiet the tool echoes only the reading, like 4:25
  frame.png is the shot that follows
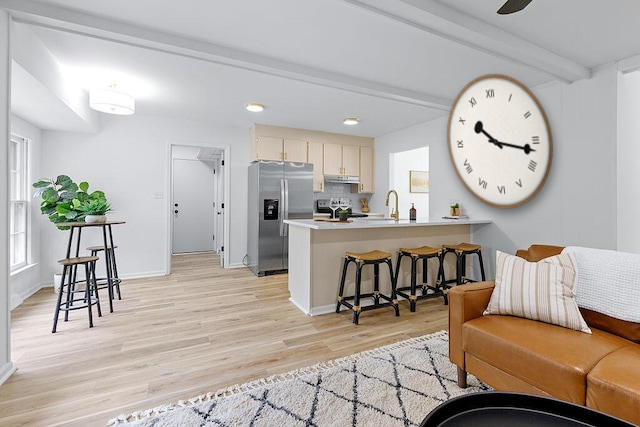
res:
10:17
